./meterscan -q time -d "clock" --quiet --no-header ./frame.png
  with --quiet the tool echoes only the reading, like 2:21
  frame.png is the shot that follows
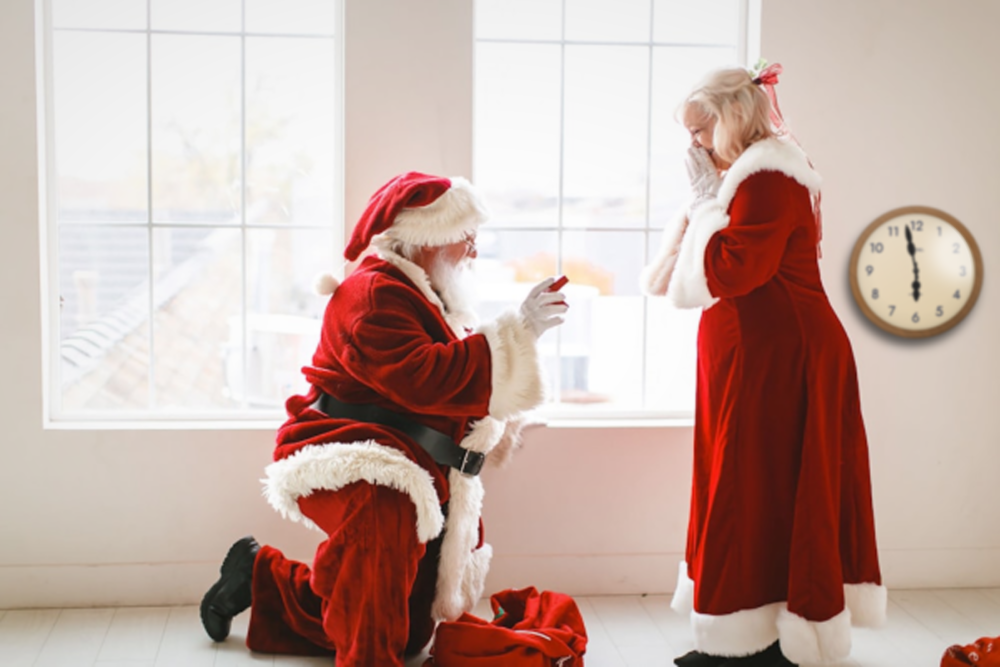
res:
5:58
